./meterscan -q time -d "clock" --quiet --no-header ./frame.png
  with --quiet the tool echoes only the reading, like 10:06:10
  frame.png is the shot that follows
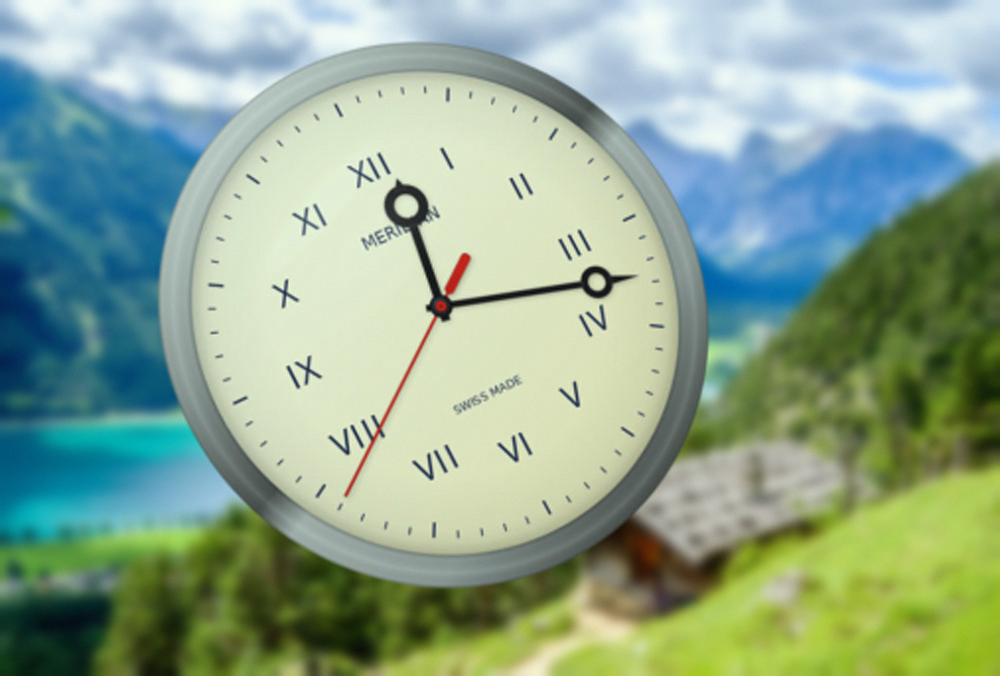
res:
12:17:39
